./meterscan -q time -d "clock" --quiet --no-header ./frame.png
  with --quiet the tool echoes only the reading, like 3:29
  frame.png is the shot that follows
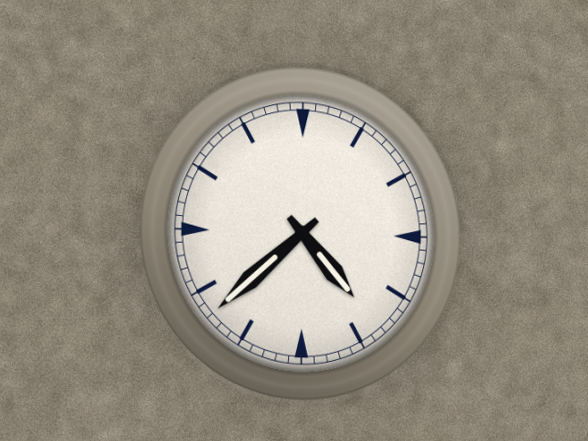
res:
4:38
